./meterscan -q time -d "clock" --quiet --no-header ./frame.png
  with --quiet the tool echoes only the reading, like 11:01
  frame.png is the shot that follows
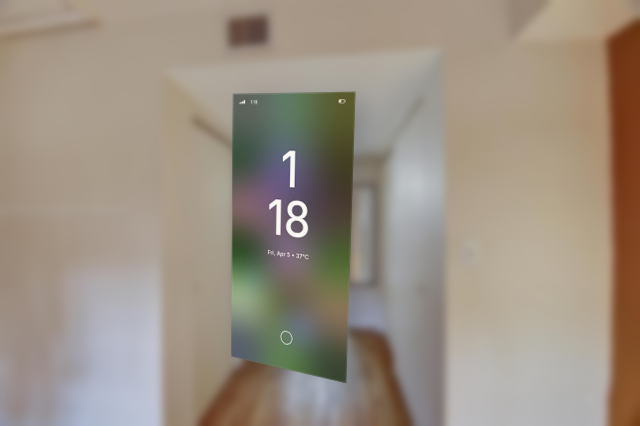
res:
1:18
